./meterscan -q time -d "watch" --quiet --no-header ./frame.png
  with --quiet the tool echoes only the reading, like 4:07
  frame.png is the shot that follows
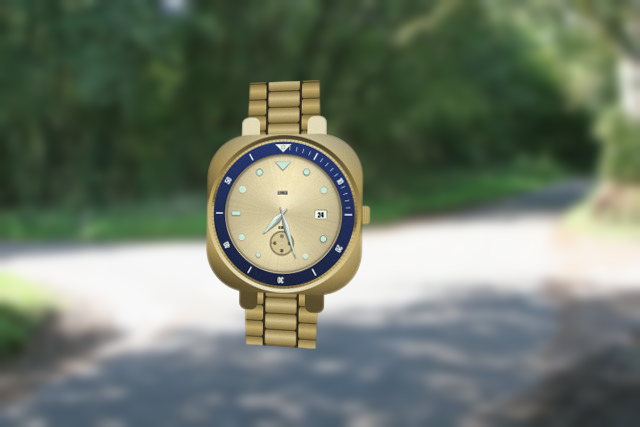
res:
7:27
